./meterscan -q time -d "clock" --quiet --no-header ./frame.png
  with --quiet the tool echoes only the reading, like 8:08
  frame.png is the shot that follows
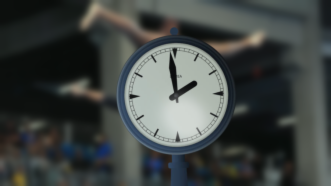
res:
1:59
